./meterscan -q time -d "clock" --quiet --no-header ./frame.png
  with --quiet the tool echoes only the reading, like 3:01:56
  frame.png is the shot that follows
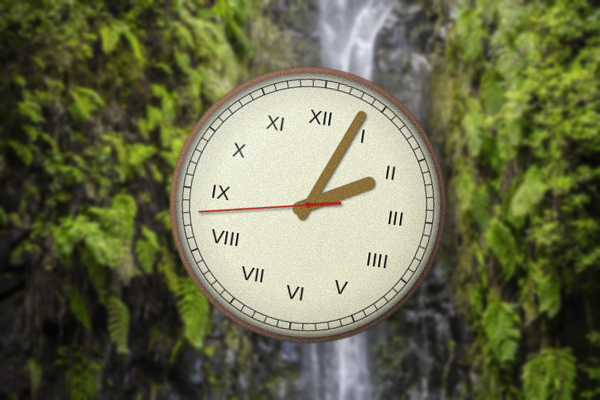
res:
2:03:43
